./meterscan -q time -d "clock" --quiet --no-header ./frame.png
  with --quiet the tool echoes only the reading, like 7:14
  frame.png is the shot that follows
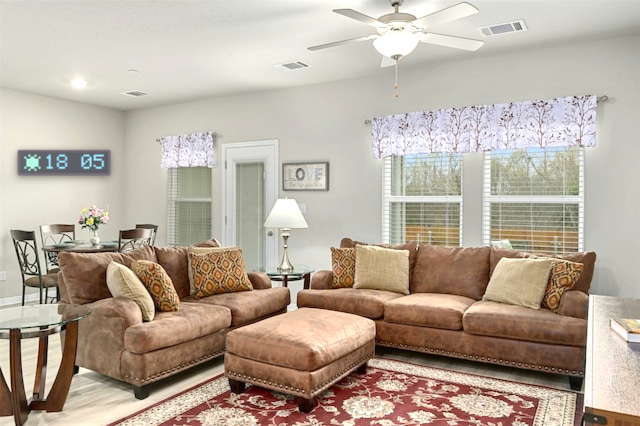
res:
18:05
